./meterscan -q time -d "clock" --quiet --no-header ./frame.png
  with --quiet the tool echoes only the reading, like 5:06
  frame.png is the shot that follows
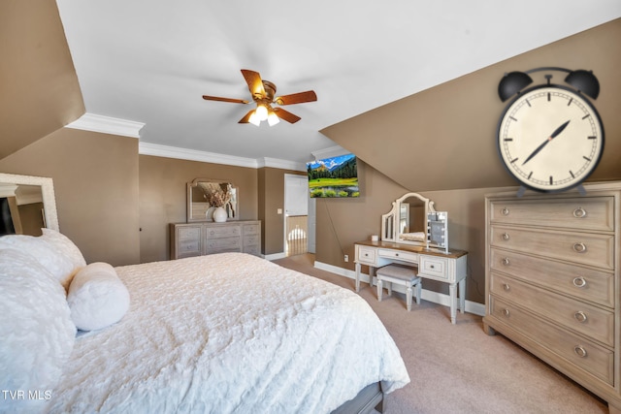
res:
1:38
